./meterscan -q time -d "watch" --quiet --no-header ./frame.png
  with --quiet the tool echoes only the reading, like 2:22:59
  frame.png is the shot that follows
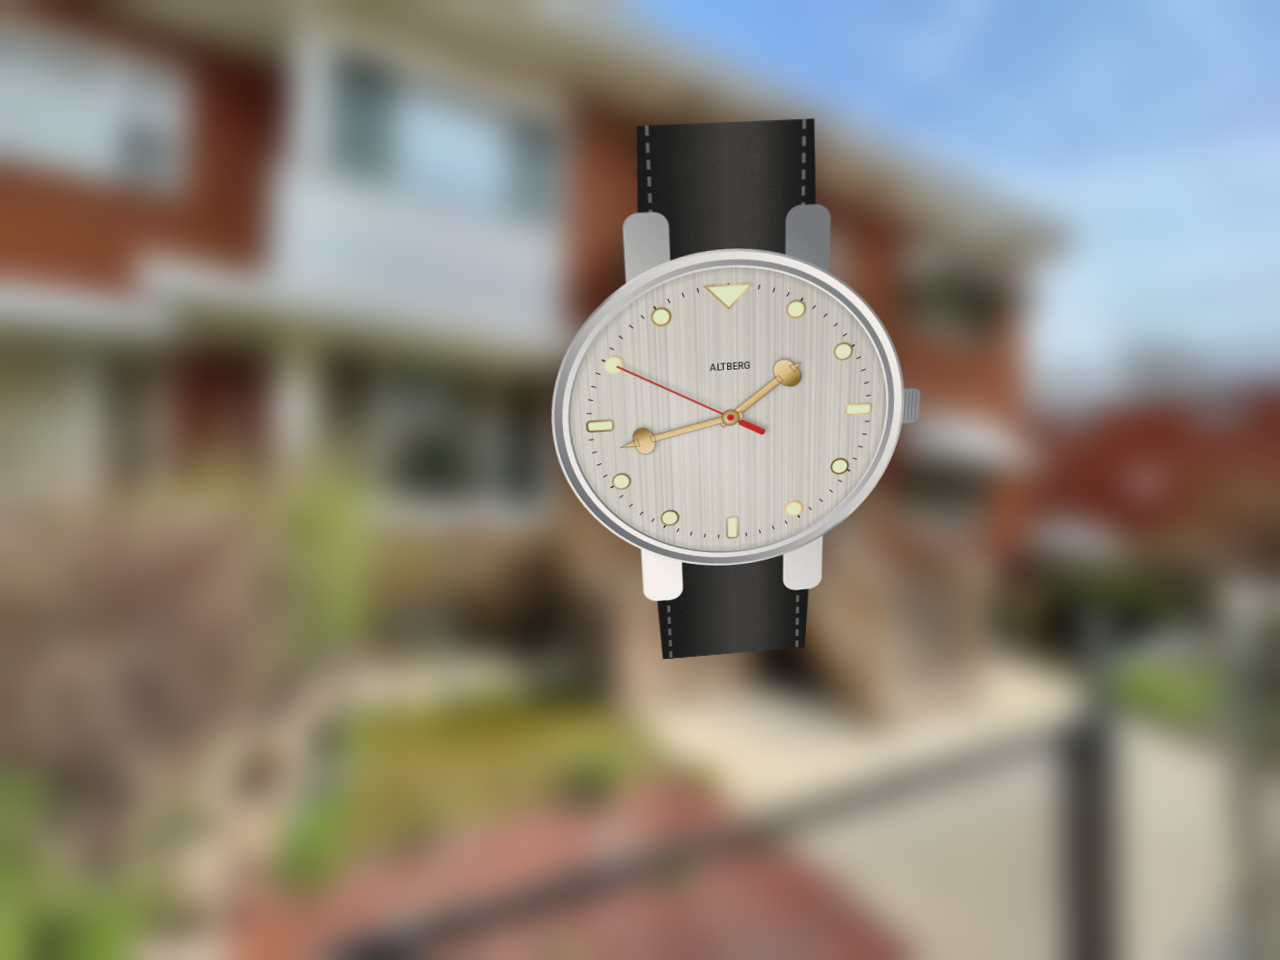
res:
1:42:50
